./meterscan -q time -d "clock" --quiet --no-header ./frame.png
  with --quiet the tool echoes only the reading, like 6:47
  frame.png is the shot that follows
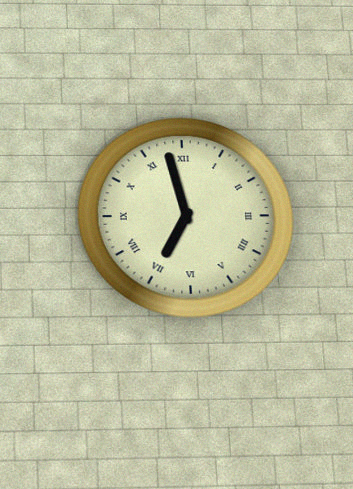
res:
6:58
